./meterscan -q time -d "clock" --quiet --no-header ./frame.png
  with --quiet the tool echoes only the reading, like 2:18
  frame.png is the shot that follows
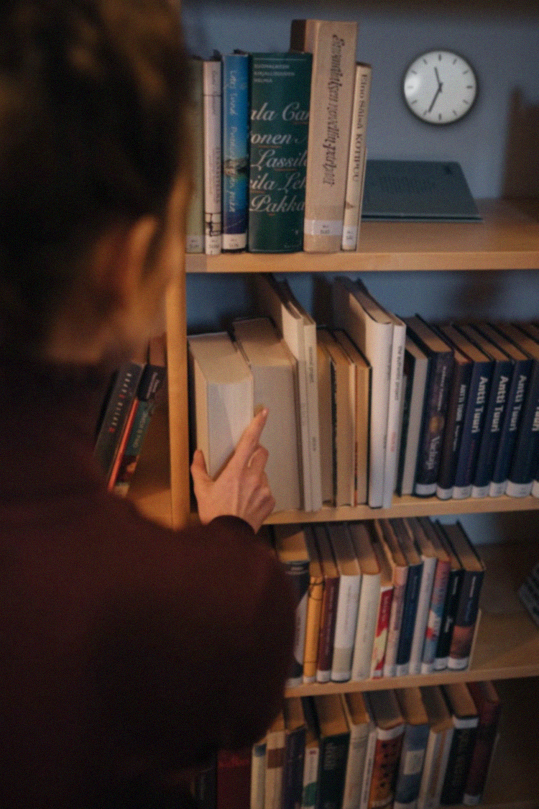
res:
11:34
